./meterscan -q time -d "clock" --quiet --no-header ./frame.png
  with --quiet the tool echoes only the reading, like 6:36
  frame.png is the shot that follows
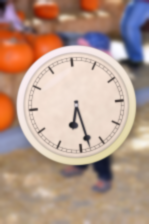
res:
6:28
